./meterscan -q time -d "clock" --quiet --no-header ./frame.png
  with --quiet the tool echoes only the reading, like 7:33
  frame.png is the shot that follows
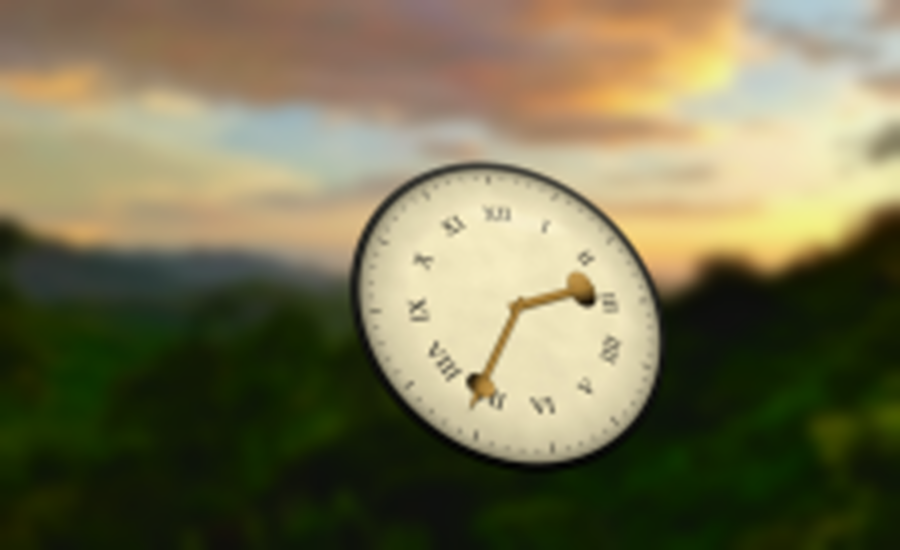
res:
2:36
